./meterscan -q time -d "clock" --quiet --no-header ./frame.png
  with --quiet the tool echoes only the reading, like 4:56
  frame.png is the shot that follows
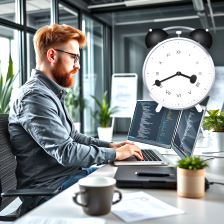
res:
3:41
